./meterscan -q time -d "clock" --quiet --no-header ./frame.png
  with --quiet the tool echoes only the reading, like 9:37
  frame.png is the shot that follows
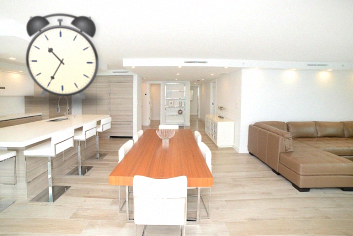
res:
10:35
